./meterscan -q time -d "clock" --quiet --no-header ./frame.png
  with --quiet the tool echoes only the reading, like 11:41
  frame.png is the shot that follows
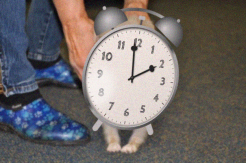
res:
1:59
